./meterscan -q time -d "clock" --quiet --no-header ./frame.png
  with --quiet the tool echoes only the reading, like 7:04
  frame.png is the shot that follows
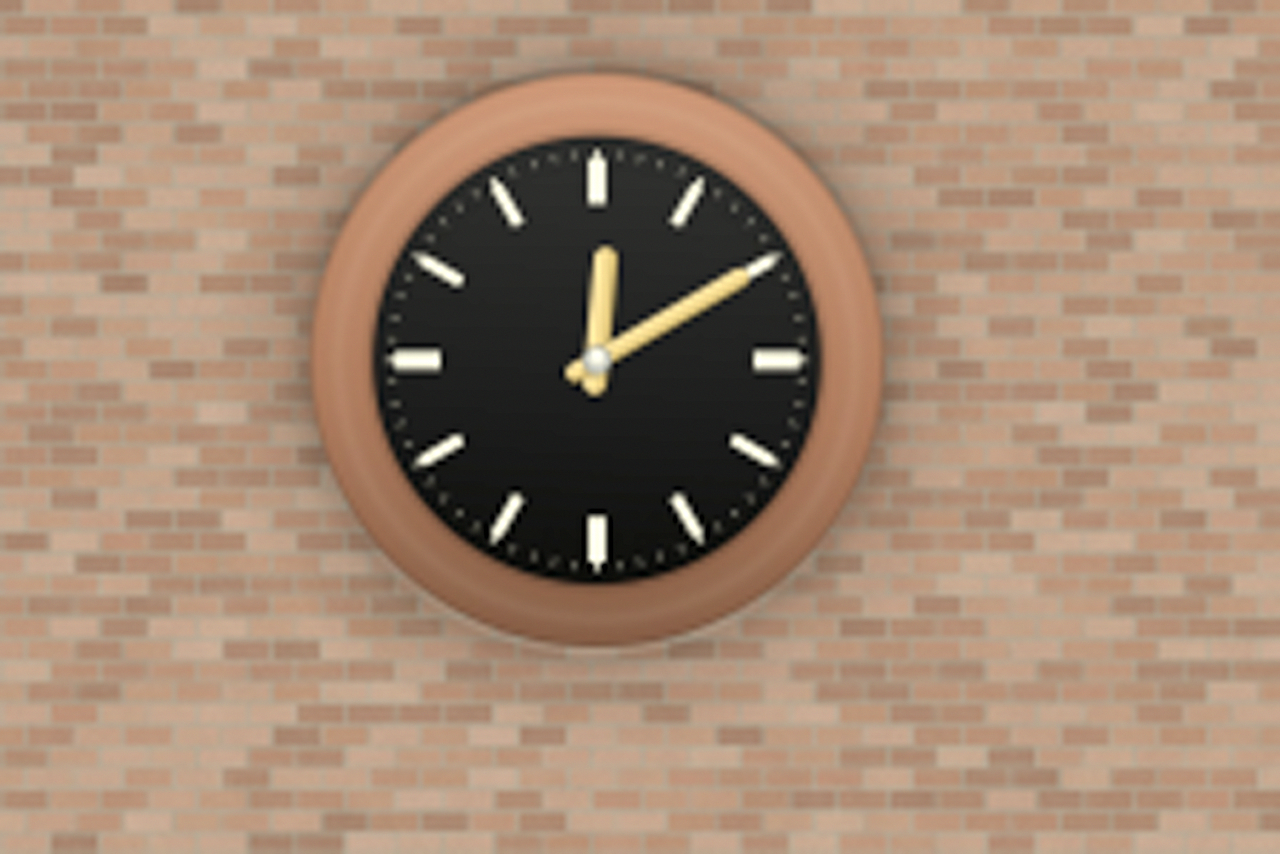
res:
12:10
